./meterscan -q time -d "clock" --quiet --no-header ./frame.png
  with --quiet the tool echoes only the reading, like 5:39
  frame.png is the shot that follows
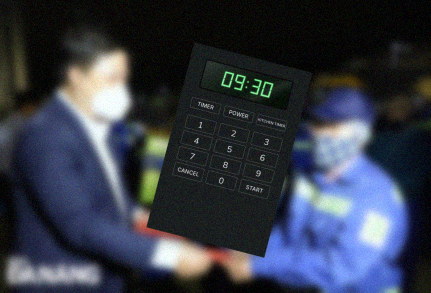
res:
9:30
